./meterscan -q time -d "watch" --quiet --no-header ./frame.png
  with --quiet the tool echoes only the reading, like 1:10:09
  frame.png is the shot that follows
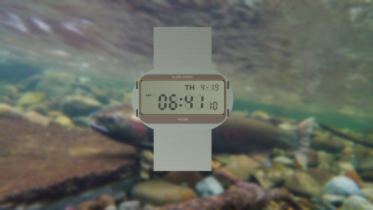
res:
6:41:10
